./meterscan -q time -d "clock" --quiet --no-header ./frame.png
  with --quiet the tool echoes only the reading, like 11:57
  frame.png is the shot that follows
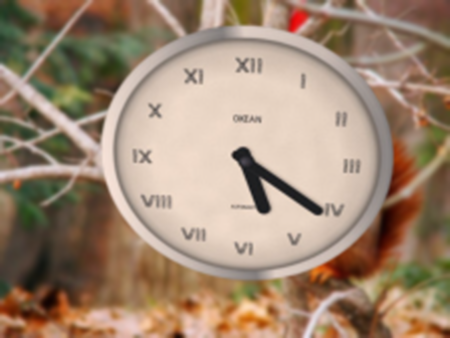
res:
5:21
